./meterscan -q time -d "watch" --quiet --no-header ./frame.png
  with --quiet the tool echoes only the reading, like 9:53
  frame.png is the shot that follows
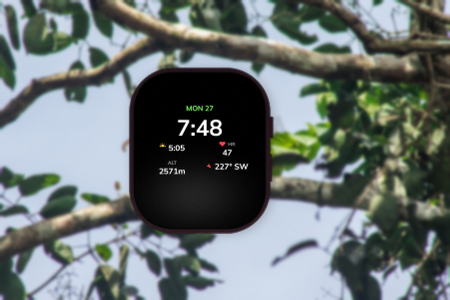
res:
7:48
